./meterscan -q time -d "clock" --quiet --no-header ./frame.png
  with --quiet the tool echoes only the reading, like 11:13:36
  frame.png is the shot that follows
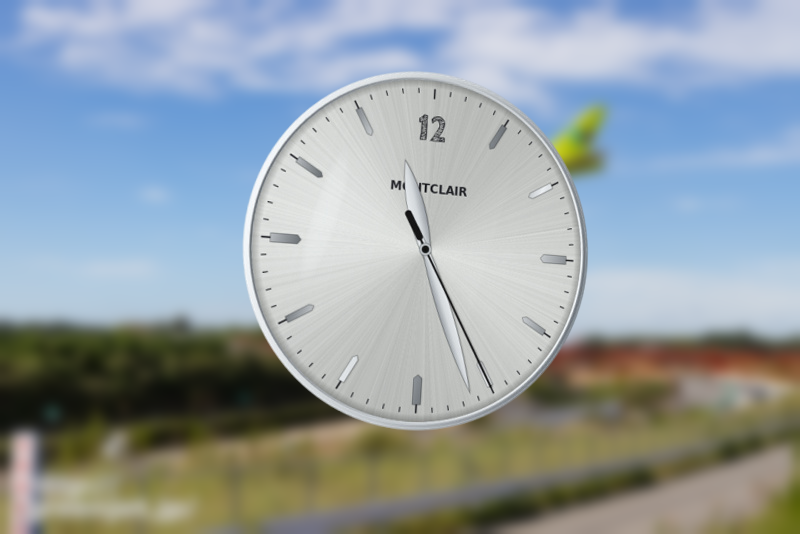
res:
11:26:25
